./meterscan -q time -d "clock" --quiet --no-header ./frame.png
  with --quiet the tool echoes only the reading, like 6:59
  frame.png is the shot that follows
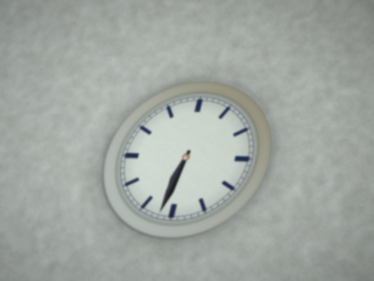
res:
6:32
